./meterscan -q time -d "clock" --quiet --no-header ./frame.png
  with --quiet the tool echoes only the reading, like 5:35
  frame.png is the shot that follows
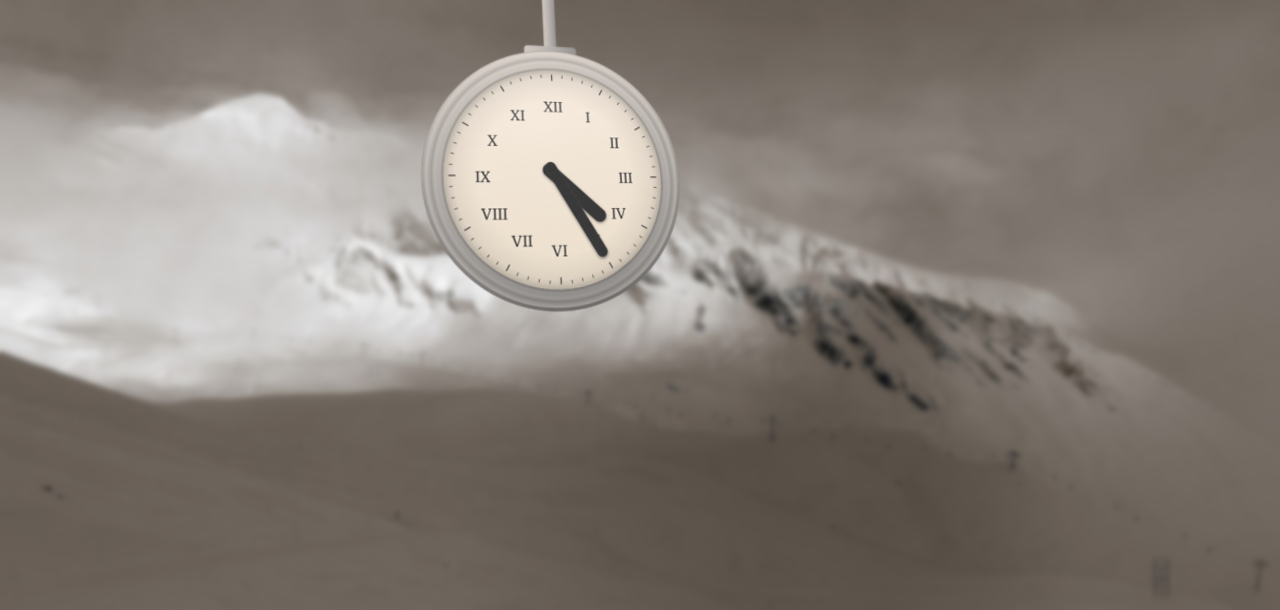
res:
4:25
